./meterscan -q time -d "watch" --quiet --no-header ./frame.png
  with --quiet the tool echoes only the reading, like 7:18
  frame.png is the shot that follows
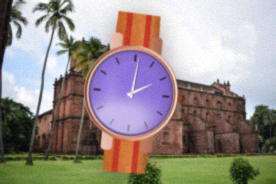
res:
2:01
